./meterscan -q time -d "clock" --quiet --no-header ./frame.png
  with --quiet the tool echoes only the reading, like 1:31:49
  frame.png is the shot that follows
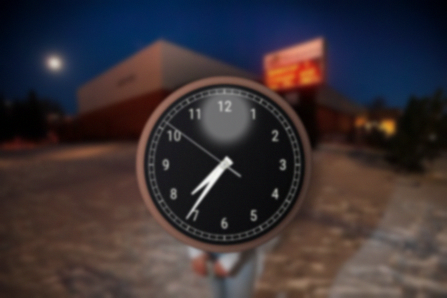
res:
7:35:51
